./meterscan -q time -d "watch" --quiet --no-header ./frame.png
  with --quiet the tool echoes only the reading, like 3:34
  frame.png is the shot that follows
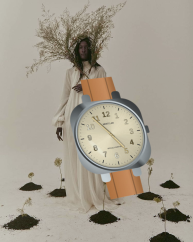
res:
4:54
